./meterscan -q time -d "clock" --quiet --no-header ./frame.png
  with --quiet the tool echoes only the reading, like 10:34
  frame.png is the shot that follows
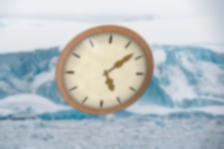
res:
5:08
